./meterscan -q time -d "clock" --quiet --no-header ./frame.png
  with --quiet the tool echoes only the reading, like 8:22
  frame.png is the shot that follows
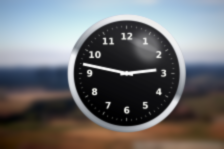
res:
2:47
